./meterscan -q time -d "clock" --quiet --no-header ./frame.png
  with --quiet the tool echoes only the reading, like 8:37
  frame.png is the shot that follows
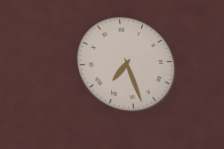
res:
7:28
